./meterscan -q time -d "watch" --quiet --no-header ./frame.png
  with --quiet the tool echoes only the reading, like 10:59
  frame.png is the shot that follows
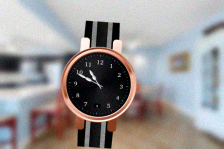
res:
10:49
